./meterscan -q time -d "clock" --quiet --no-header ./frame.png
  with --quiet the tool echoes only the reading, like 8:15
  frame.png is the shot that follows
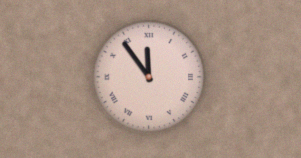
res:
11:54
